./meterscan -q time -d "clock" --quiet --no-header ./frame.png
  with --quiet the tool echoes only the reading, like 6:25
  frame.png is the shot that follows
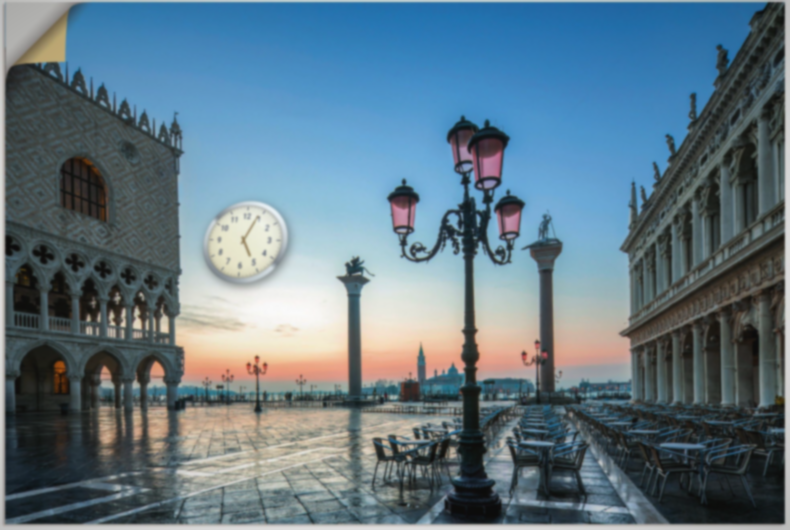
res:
5:04
